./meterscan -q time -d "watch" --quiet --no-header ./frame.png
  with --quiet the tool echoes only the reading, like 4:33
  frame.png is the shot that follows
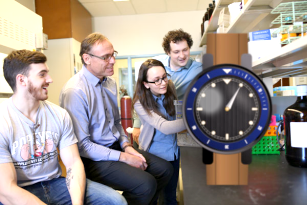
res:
1:05
